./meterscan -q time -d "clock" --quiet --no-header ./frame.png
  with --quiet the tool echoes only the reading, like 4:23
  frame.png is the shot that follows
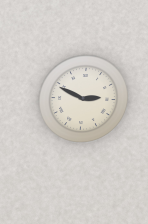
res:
2:49
